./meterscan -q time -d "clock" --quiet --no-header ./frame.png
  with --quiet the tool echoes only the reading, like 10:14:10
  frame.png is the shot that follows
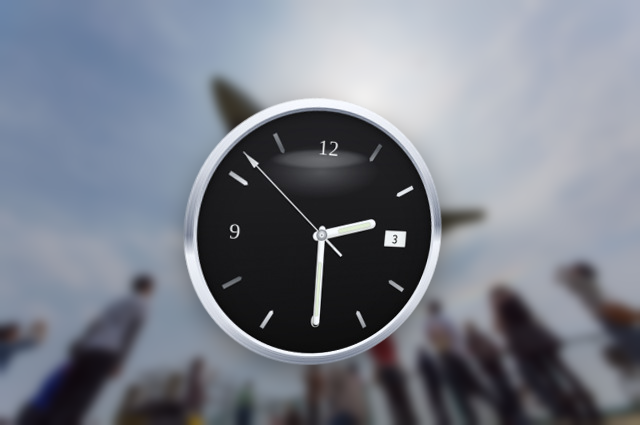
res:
2:29:52
